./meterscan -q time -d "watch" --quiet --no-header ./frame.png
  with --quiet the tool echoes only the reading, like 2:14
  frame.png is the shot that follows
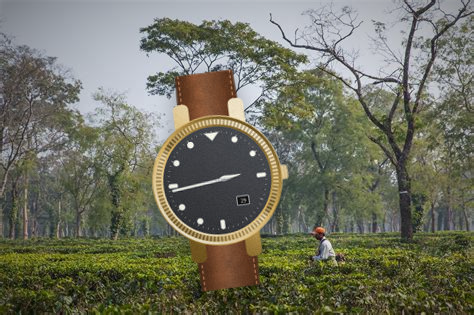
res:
2:44
